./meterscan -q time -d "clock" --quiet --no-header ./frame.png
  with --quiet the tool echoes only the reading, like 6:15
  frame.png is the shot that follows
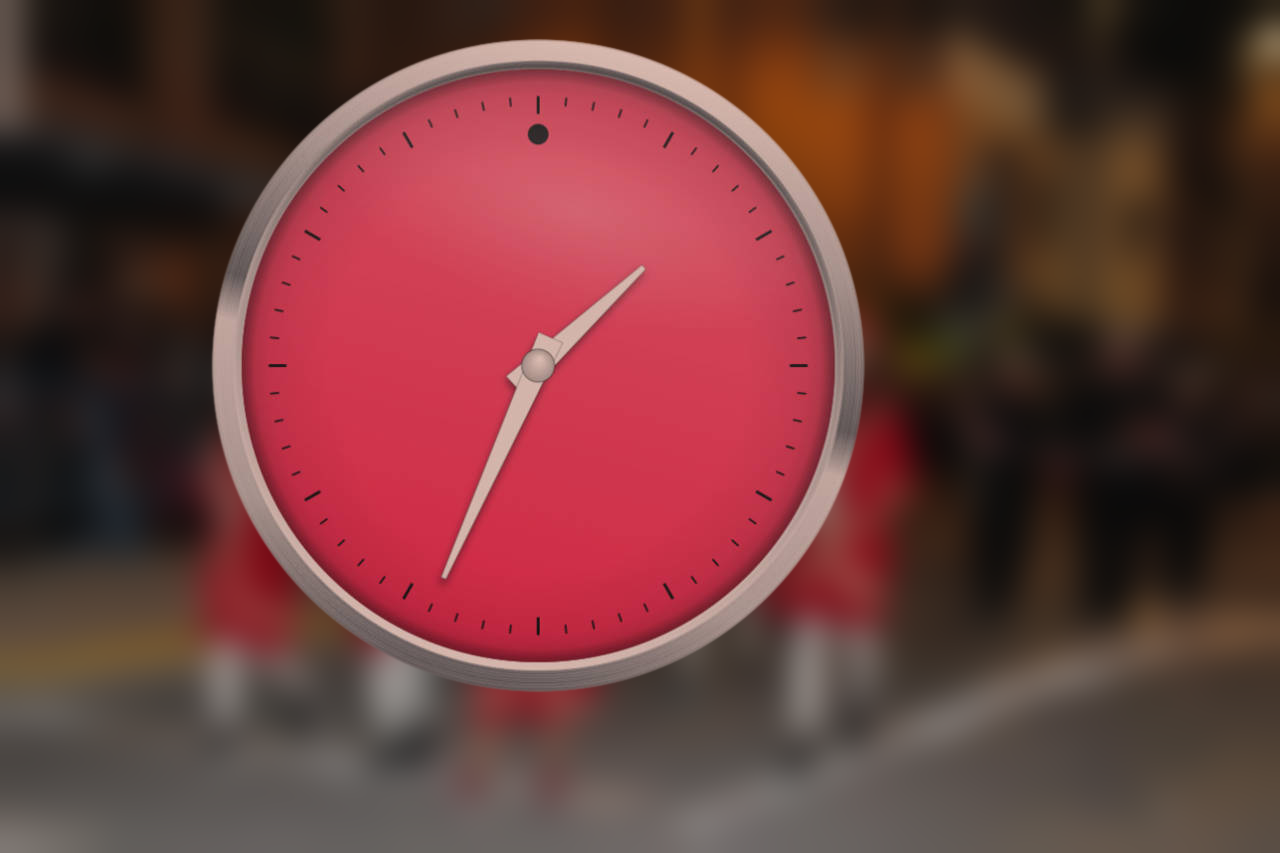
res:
1:34
